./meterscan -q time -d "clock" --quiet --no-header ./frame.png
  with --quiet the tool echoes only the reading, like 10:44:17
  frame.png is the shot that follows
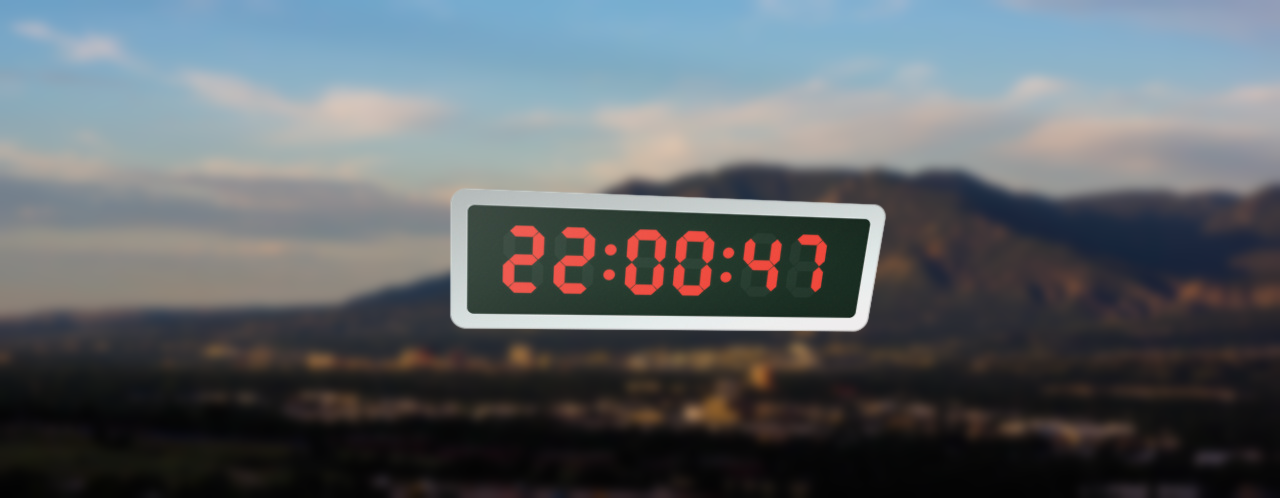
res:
22:00:47
